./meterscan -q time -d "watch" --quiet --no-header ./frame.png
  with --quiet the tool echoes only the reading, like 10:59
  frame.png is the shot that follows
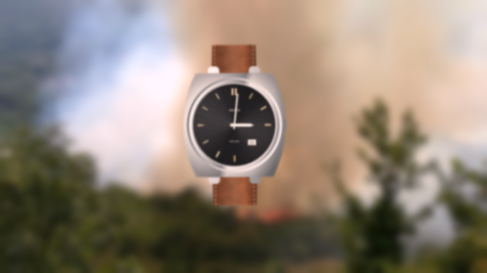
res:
3:01
